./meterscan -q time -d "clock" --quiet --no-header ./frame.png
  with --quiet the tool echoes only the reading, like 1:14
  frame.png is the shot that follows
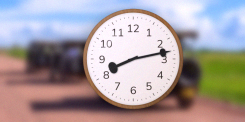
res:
8:13
